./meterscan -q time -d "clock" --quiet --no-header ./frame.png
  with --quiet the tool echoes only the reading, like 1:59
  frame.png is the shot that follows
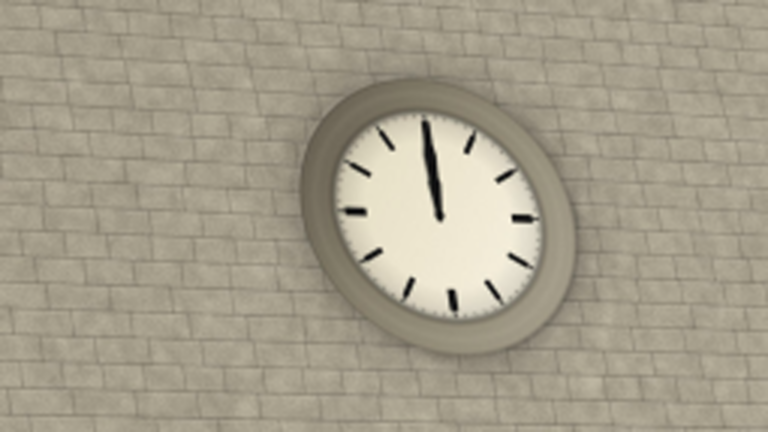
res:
12:00
